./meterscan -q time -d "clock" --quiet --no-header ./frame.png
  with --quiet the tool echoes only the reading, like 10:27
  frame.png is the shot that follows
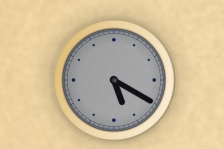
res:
5:20
